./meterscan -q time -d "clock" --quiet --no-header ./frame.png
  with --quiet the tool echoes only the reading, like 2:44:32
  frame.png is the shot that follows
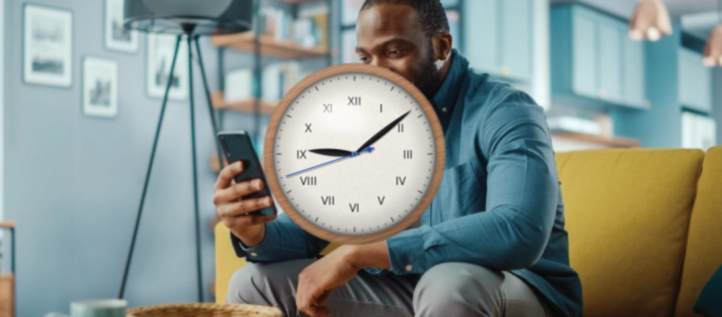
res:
9:08:42
